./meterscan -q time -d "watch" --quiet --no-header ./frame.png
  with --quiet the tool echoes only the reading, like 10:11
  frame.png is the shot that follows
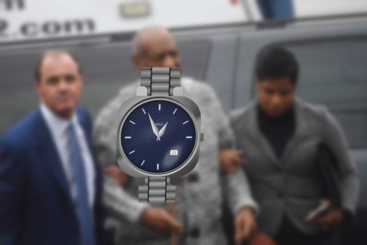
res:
12:56
